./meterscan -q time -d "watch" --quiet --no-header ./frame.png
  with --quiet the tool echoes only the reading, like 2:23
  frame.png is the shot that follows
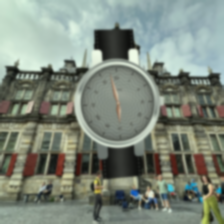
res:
5:58
